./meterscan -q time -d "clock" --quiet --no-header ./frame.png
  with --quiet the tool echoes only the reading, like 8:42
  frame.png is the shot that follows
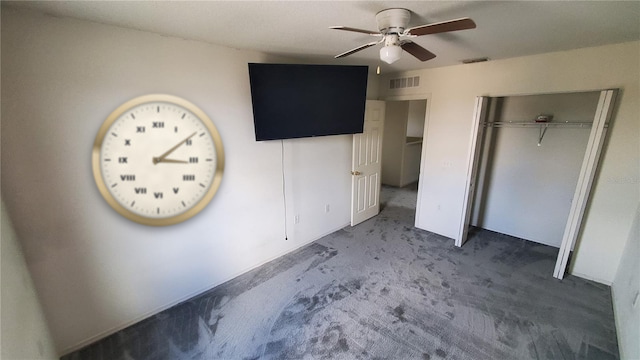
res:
3:09
